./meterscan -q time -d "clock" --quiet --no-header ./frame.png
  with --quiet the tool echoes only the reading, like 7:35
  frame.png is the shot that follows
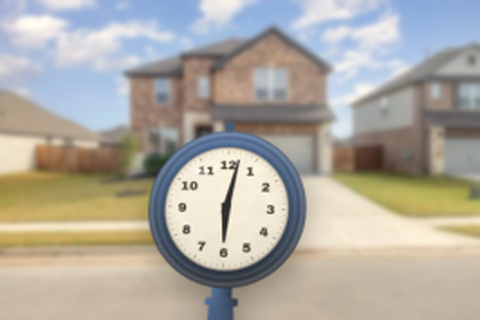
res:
6:02
